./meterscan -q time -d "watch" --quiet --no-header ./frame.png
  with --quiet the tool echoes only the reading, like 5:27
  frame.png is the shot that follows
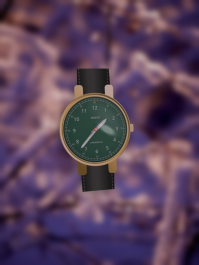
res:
1:37
